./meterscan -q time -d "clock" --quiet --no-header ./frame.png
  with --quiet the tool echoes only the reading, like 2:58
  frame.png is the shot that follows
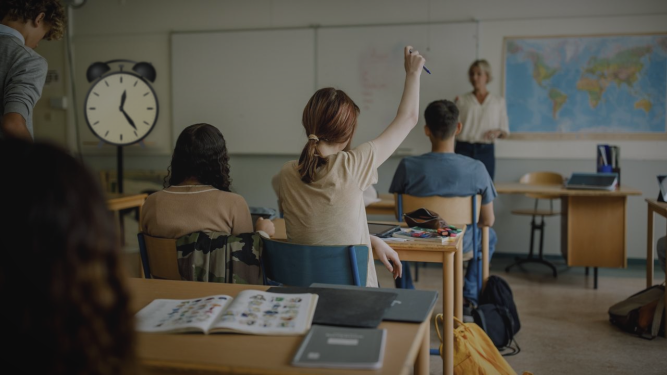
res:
12:24
